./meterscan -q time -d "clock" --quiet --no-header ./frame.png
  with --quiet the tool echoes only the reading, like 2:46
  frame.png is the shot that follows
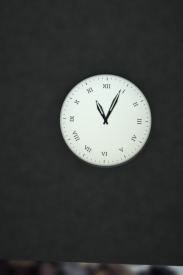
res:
11:04
